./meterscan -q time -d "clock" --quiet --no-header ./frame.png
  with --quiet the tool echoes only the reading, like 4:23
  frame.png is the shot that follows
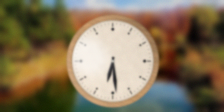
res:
6:29
